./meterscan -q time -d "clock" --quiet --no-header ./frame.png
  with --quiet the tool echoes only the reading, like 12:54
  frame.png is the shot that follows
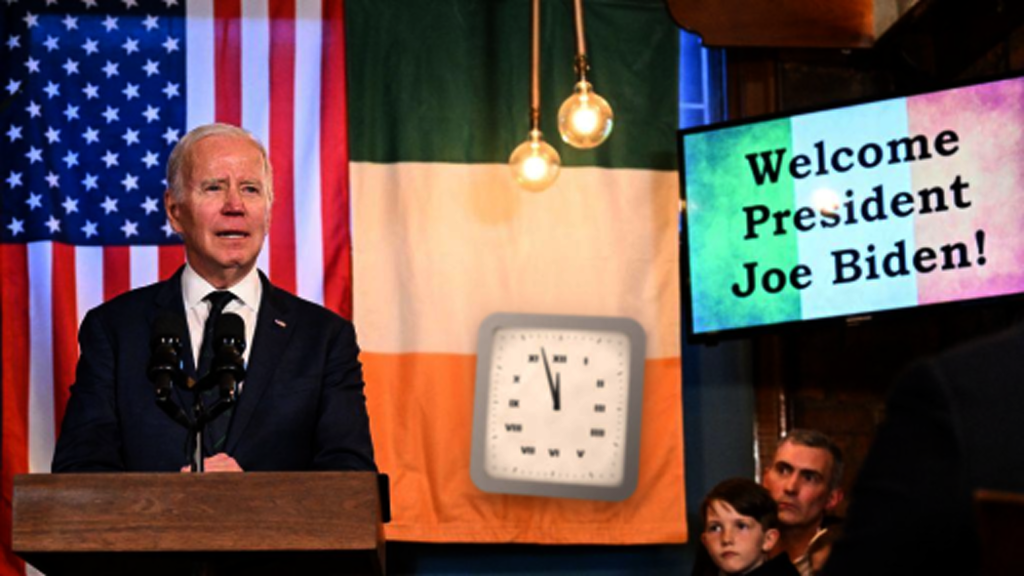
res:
11:57
